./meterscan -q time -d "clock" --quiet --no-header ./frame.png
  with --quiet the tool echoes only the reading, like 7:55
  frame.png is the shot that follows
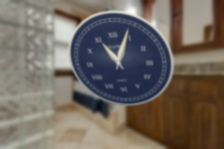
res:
11:04
